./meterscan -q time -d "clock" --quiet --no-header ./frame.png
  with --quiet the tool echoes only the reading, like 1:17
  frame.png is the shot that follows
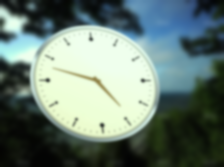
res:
4:48
